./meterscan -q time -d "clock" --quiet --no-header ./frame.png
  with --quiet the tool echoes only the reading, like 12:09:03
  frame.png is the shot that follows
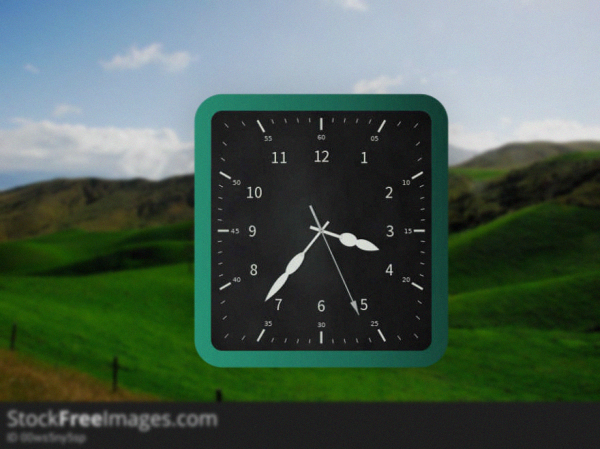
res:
3:36:26
